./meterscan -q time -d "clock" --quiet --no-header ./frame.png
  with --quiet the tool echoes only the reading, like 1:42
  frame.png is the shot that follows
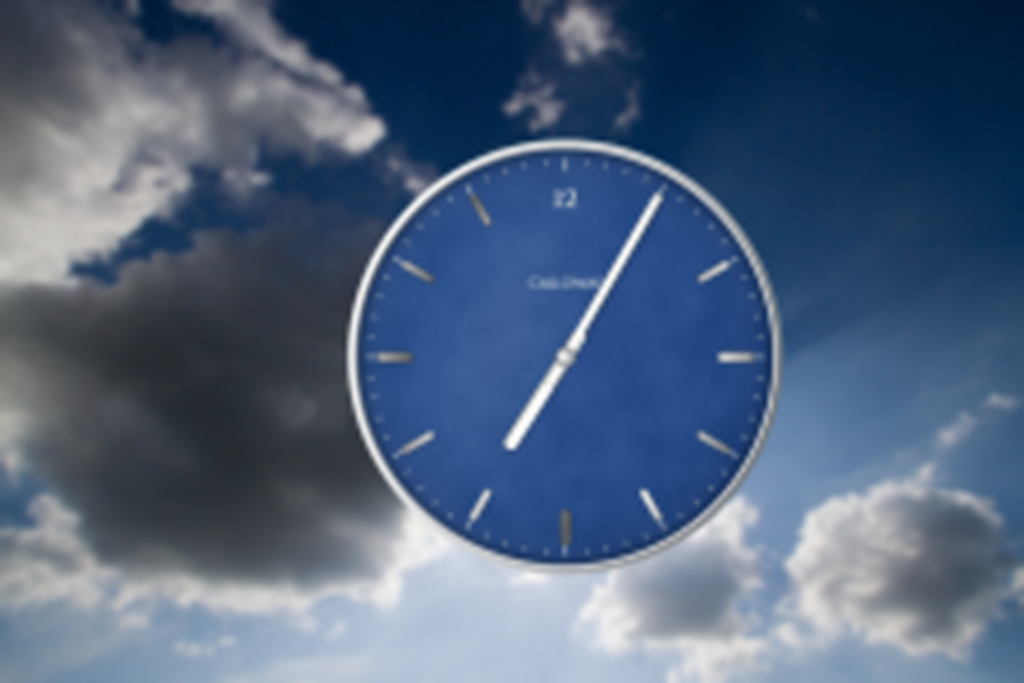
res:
7:05
